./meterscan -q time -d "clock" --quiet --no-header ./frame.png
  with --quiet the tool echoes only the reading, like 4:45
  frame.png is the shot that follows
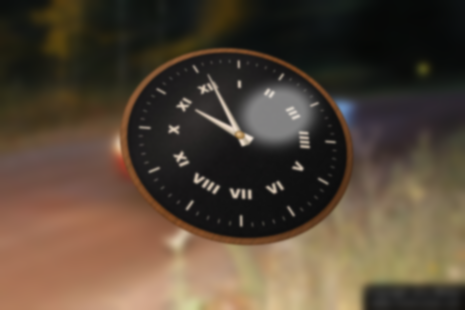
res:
11:01
